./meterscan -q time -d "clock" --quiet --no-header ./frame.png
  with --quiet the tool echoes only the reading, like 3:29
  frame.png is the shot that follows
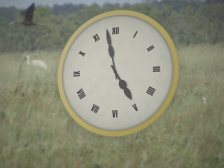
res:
4:58
